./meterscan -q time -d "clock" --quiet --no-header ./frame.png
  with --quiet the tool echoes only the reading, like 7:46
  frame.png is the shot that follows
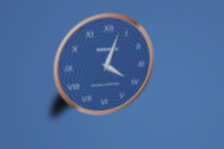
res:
4:03
